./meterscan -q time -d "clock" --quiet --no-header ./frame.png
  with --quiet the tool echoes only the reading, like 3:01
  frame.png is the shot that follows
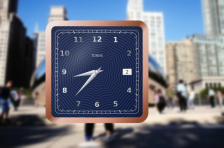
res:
8:37
